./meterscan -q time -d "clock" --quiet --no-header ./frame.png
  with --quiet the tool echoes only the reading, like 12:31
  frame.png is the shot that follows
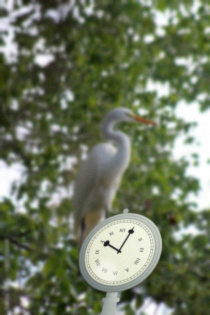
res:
10:04
